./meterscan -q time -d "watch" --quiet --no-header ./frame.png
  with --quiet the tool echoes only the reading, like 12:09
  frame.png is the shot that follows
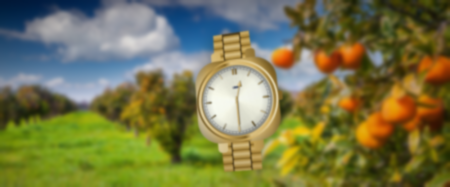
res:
12:30
